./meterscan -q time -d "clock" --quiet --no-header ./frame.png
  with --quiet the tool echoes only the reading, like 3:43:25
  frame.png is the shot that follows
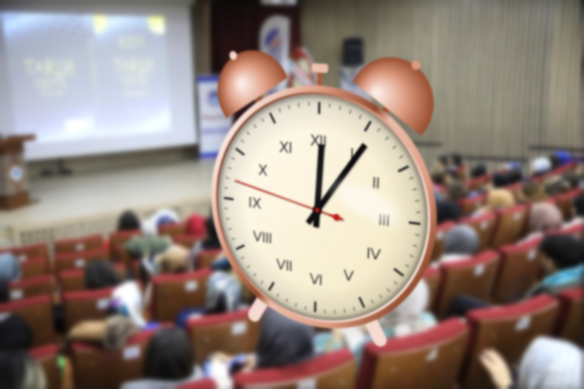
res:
12:05:47
